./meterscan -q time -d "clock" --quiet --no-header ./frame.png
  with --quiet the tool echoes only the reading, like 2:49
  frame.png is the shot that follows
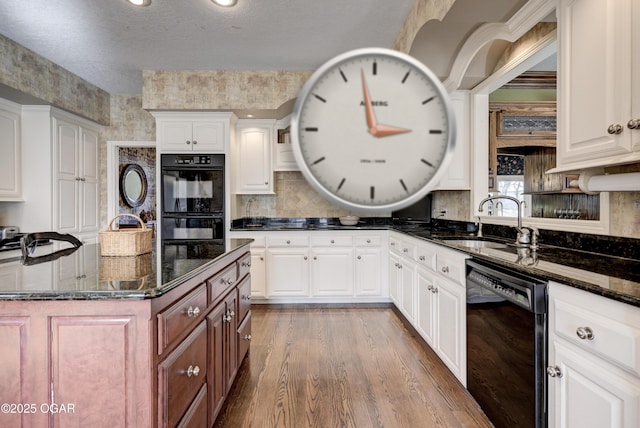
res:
2:58
